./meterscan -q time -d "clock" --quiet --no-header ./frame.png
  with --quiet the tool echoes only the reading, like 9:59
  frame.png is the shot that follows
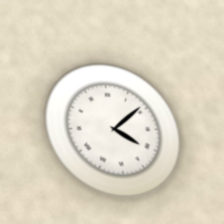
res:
4:09
